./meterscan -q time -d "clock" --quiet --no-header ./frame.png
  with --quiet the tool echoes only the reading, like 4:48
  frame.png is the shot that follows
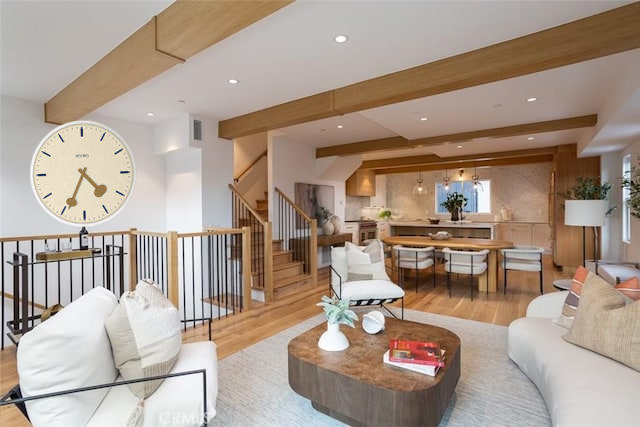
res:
4:34
